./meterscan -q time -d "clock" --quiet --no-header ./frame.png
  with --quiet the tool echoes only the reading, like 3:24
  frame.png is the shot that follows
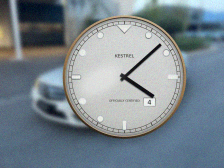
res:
4:08
